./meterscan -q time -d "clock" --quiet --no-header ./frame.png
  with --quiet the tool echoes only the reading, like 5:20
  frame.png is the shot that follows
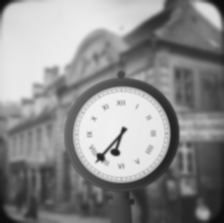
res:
6:37
